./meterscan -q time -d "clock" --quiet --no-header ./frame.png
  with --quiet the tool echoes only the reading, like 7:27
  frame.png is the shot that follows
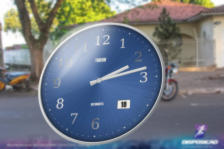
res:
2:13
